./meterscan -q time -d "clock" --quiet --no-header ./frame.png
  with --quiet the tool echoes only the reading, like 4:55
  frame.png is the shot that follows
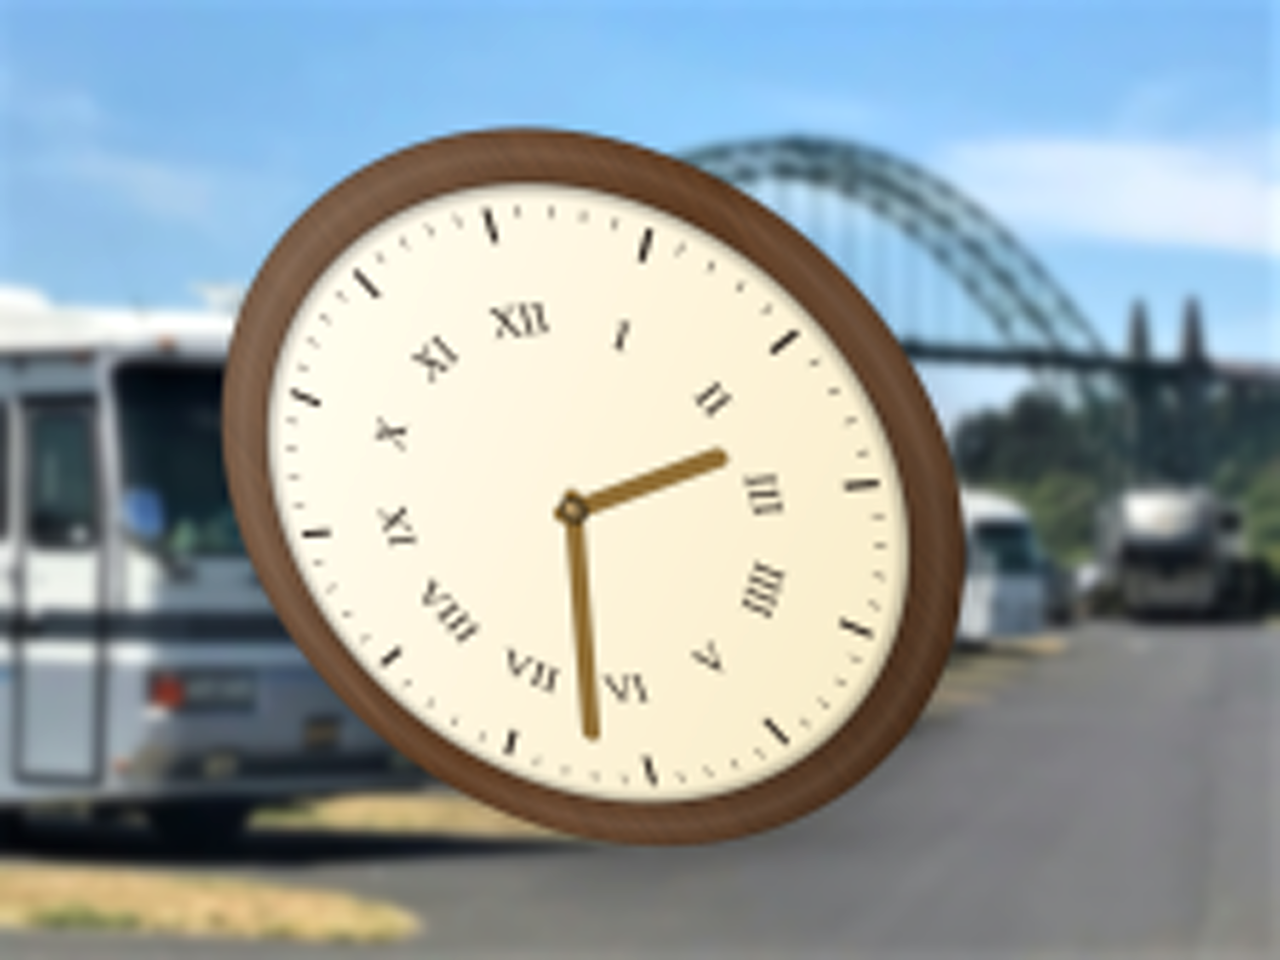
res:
2:32
